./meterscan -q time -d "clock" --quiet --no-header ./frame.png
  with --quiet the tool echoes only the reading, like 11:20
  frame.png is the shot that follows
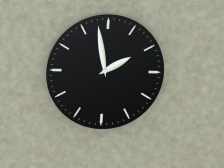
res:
1:58
